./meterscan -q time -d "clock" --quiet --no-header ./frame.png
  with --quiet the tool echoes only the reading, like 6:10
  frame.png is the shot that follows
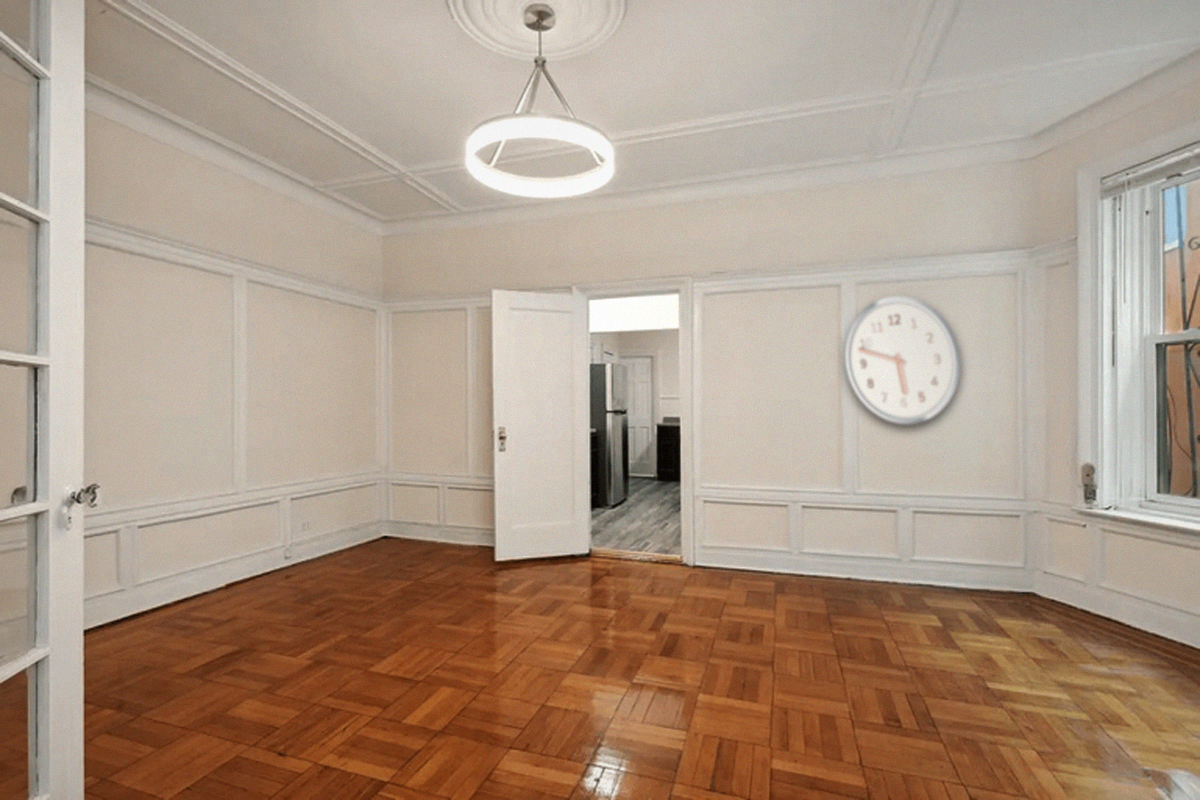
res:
5:48
